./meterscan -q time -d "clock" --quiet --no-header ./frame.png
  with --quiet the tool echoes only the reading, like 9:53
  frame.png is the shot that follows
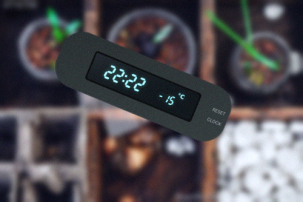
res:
22:22
